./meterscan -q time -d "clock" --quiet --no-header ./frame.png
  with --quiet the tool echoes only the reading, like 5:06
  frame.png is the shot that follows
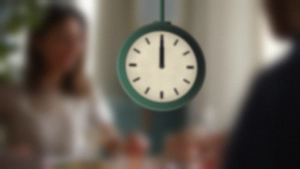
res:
12:00
